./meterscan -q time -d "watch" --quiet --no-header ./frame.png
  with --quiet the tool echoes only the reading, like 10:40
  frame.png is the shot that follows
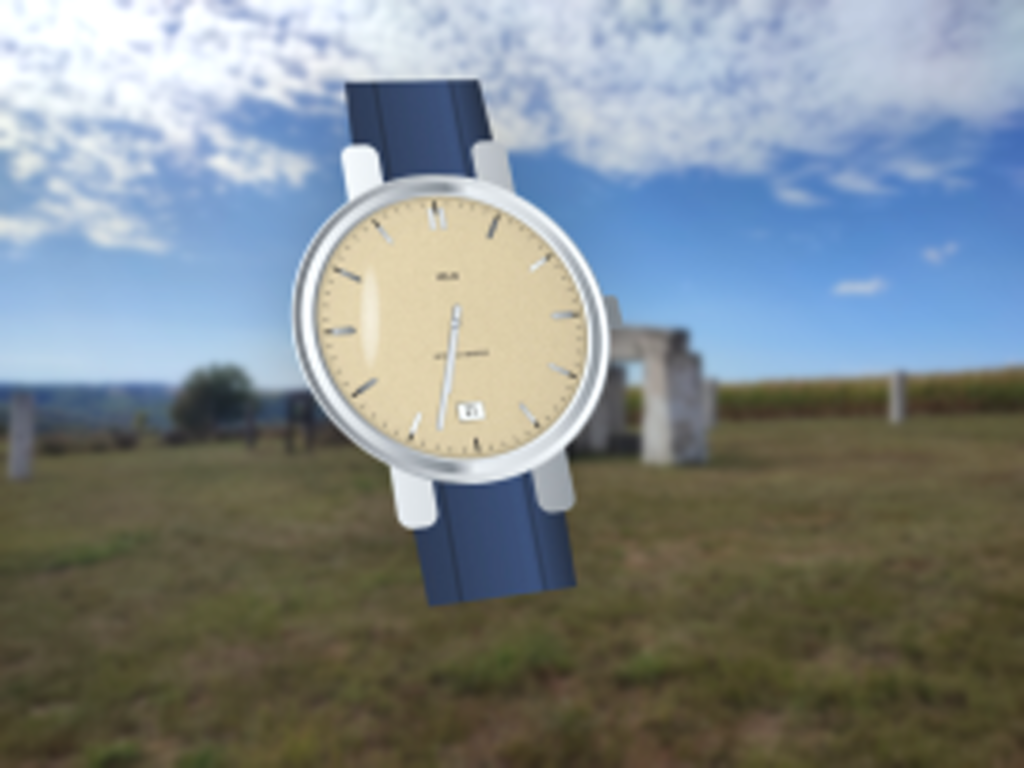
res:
6:33
